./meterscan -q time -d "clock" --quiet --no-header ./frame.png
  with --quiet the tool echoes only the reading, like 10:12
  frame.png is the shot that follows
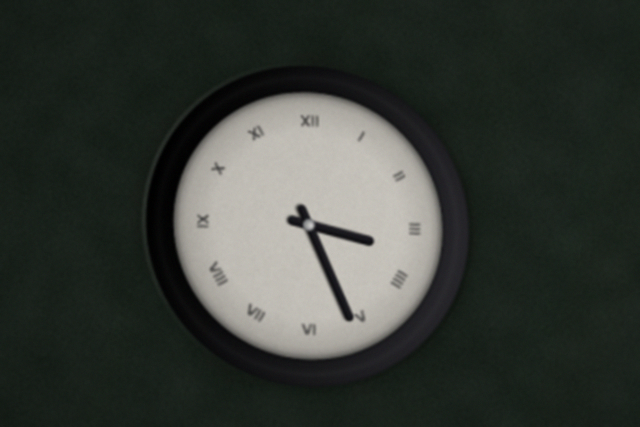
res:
3:26
